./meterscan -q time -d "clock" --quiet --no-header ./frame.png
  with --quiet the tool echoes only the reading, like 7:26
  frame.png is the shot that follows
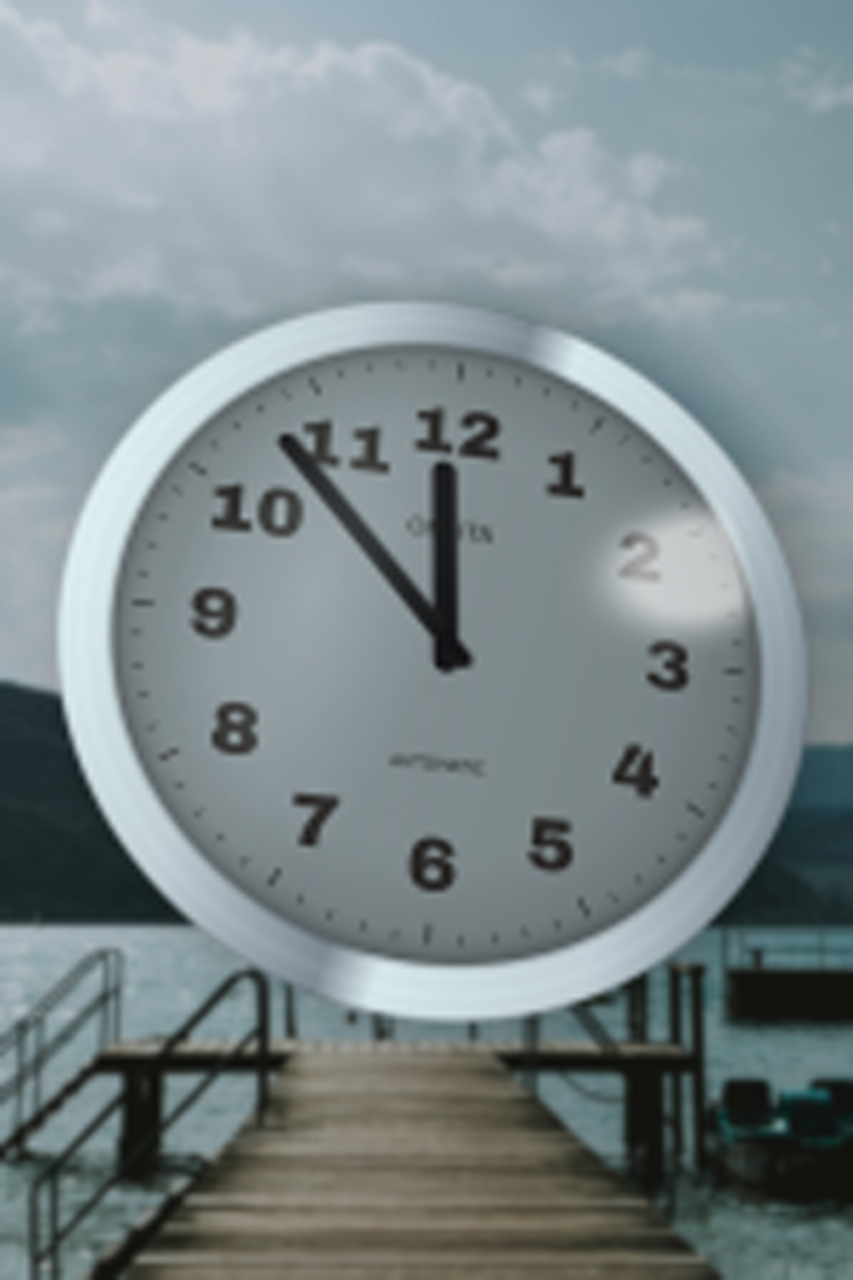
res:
11:53
